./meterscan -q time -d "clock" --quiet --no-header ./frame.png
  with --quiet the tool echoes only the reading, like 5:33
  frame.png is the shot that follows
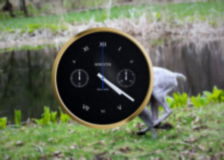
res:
4:21
